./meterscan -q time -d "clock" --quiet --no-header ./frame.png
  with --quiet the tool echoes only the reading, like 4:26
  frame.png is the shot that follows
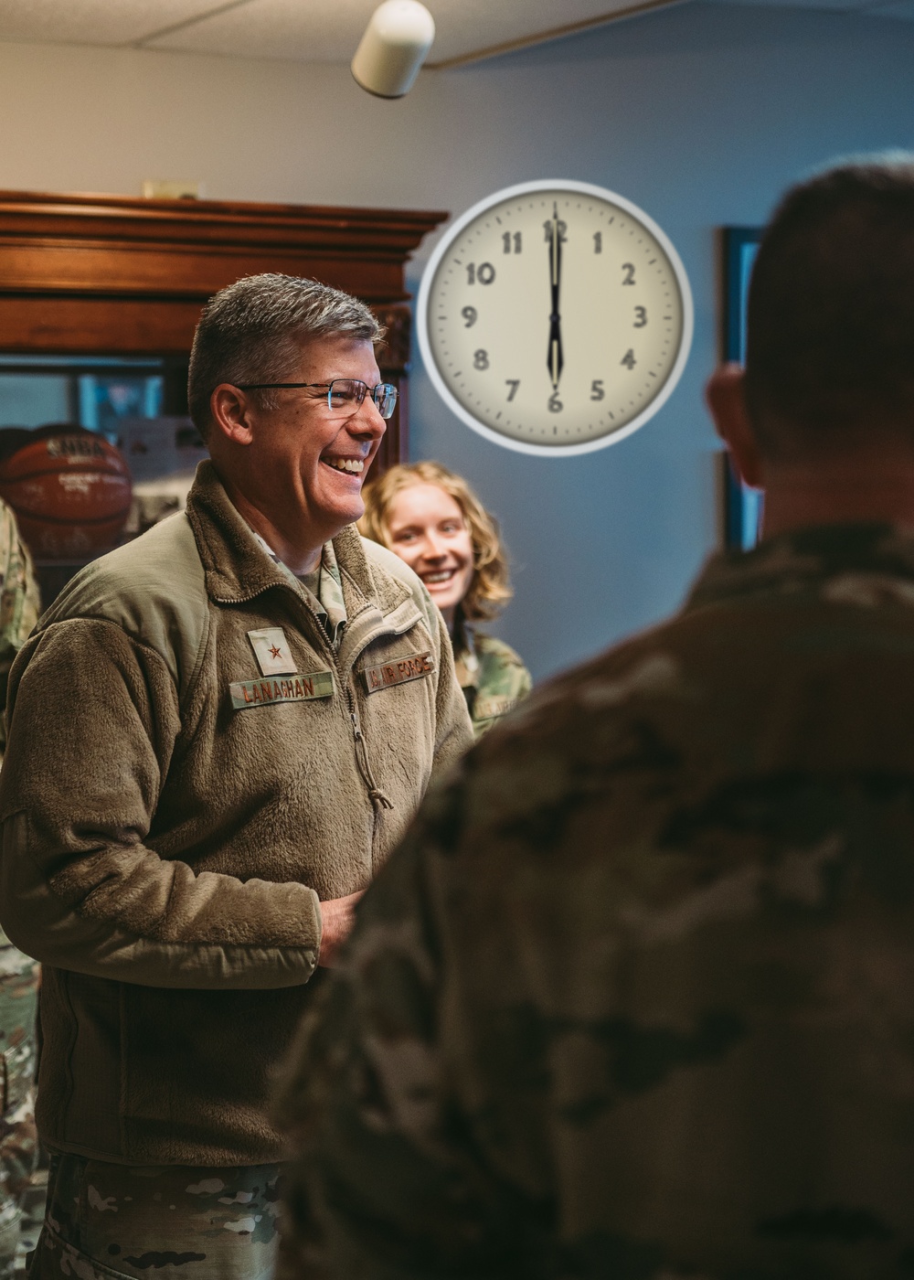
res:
6:00
